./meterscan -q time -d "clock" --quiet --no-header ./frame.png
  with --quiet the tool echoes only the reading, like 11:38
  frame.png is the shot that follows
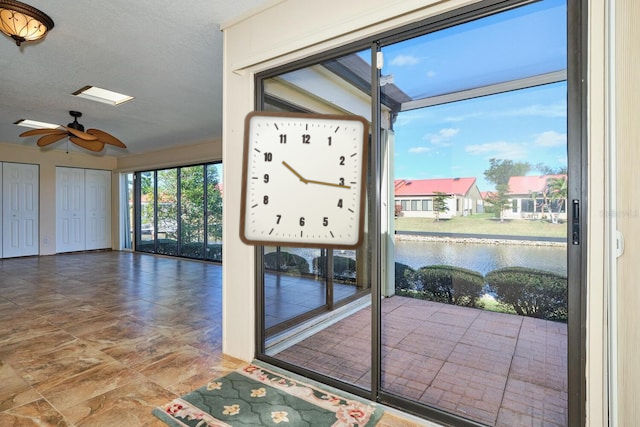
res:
10:16
